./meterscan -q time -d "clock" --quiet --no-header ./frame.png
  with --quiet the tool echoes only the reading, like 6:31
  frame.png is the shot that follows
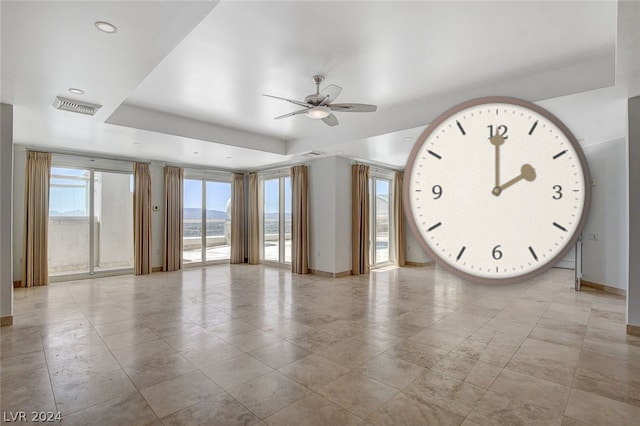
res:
2:00
